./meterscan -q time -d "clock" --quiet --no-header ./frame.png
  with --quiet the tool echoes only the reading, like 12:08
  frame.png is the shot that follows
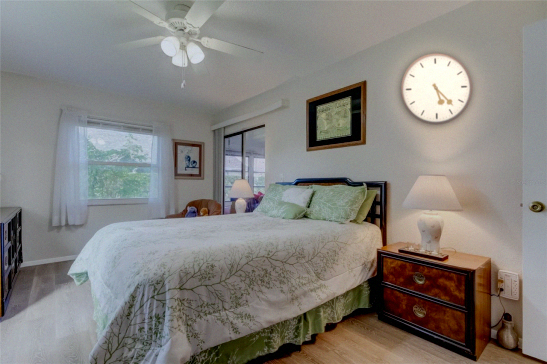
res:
5:23
